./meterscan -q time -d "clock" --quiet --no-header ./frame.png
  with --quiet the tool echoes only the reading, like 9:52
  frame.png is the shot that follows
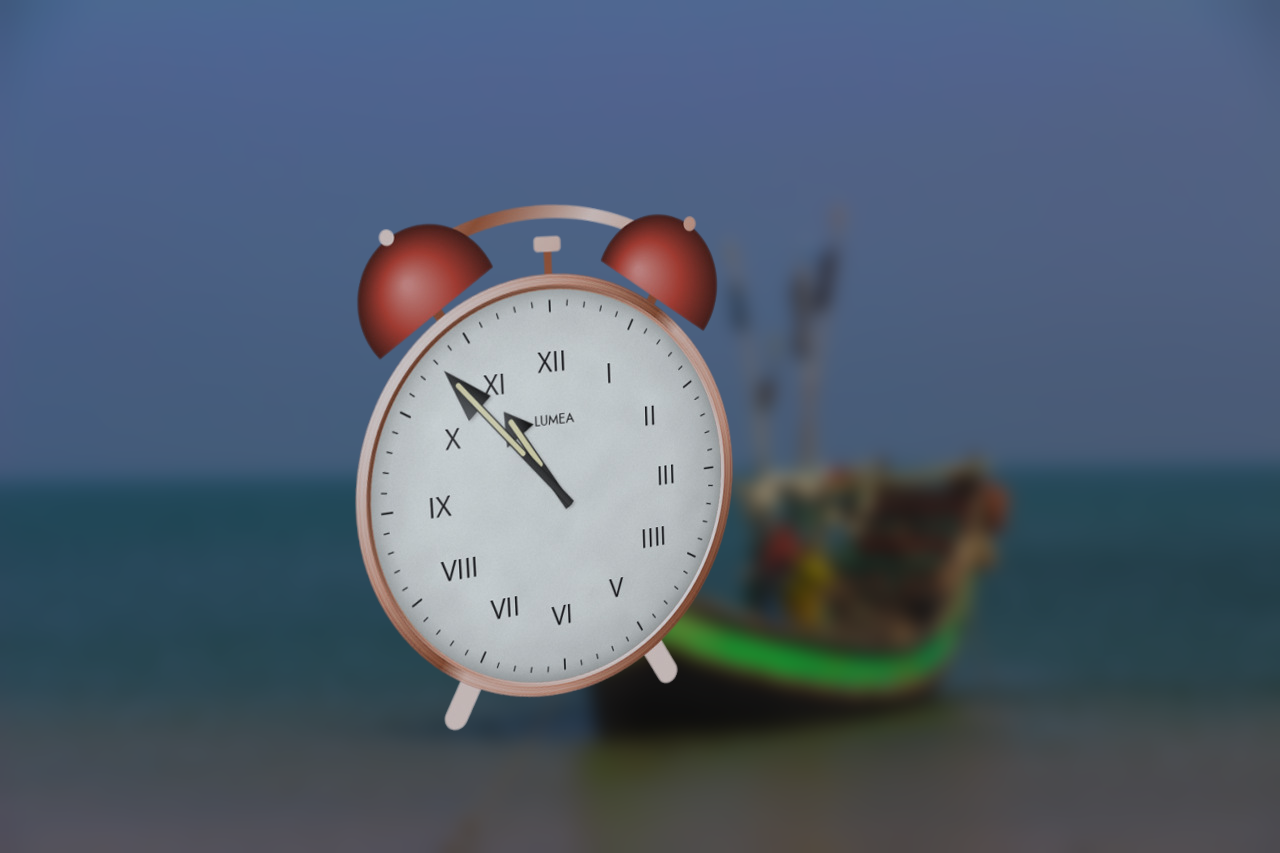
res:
10:53
